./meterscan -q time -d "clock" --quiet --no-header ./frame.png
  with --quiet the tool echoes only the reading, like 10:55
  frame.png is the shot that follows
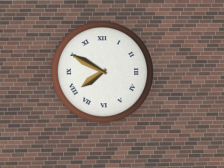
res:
7:50
